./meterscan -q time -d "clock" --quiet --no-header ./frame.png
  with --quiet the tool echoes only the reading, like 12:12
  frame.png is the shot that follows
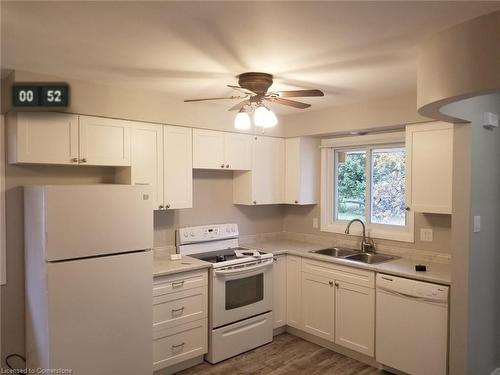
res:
0:52
